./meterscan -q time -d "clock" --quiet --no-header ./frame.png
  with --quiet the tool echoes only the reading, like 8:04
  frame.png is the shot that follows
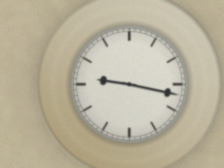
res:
9:17
